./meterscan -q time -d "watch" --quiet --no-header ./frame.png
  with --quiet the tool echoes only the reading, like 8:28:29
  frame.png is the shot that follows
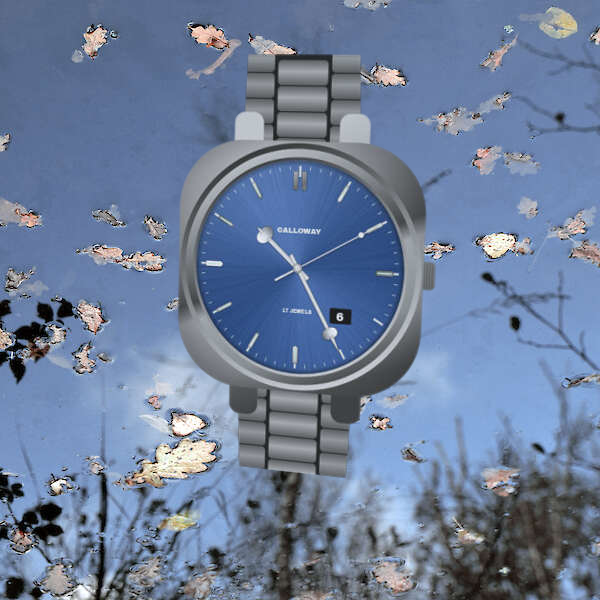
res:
10:25:10
